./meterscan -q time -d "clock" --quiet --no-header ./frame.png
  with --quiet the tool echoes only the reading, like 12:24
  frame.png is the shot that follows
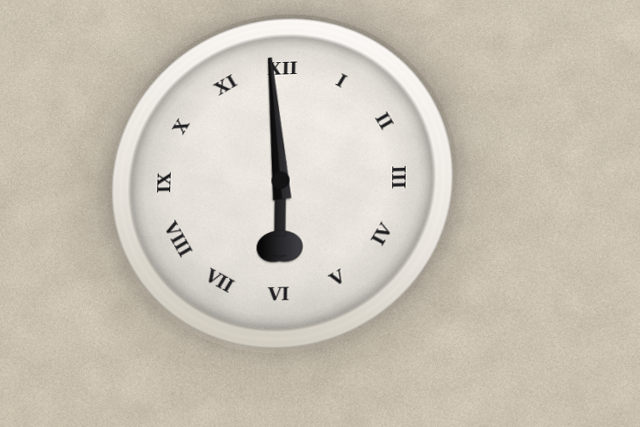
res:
5:59
